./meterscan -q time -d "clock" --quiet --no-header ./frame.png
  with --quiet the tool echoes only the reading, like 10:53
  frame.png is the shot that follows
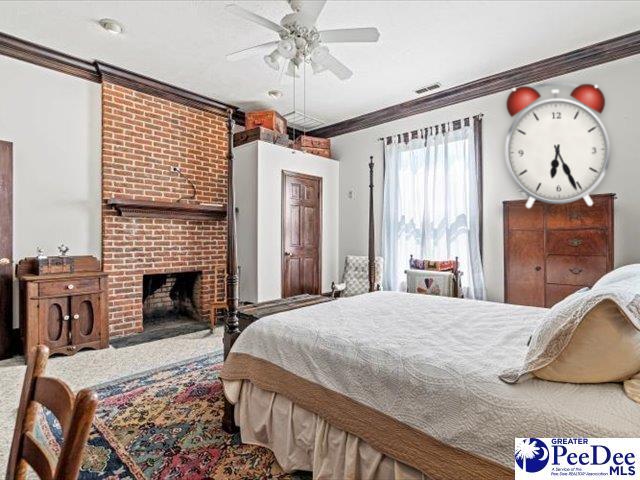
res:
6:26
